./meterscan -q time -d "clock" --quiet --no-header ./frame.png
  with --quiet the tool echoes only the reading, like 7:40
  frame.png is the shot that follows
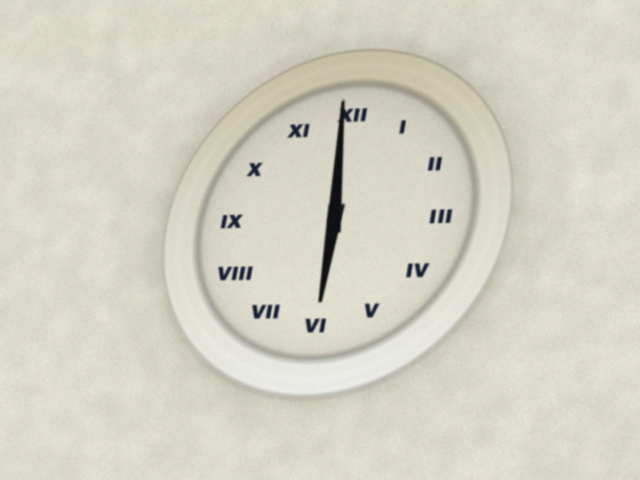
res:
5:59
